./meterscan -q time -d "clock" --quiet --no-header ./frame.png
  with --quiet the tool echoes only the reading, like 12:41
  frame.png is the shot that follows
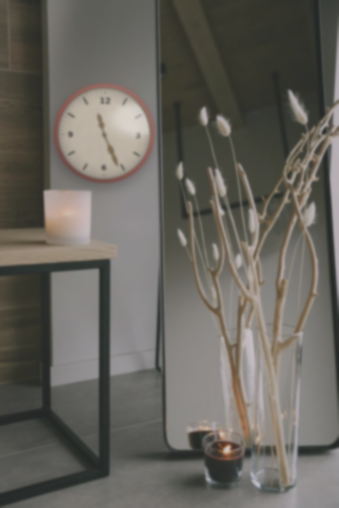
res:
11:26
